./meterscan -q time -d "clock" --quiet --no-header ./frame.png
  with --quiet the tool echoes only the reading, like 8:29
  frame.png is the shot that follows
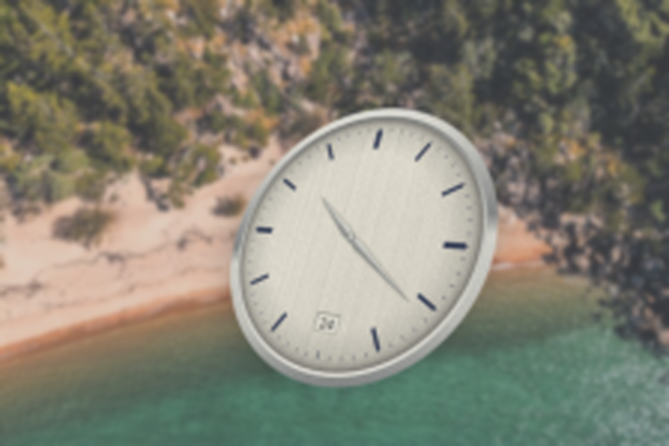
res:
10:21
